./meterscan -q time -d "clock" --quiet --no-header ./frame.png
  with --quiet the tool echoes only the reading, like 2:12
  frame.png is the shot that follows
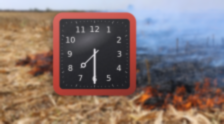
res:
7:30
